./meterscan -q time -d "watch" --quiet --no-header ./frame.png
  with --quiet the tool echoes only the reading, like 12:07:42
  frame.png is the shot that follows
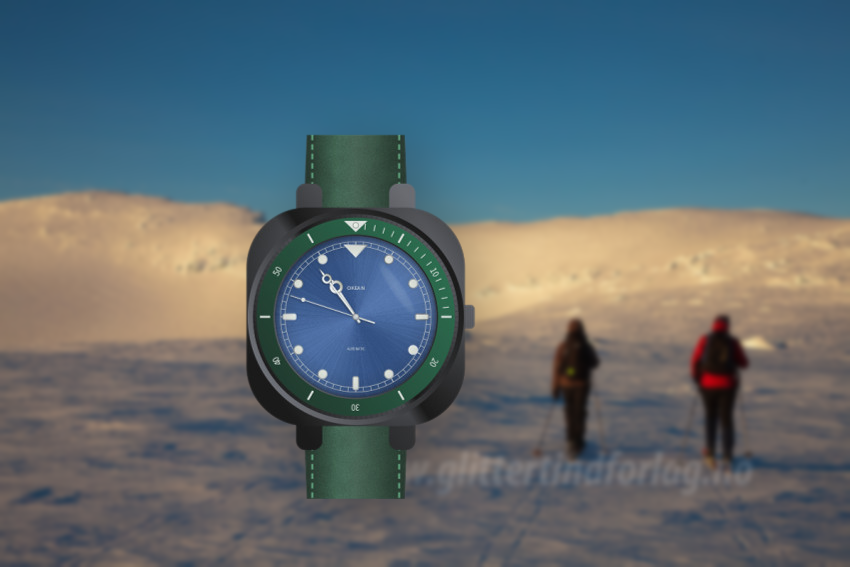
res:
10:53:48
